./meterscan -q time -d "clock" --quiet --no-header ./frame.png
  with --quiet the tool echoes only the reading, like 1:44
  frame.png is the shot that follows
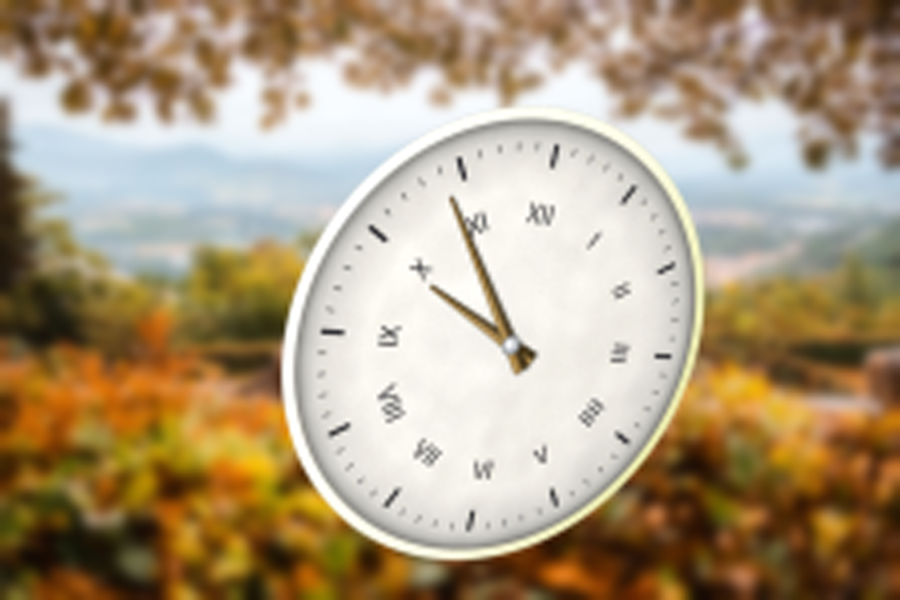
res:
9:54
